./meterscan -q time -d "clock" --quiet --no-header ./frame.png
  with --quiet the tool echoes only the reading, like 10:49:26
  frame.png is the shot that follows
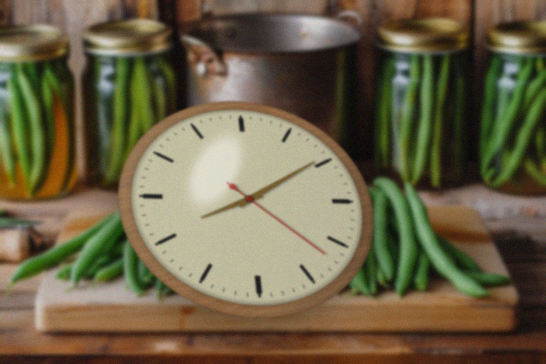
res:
8:09:22
